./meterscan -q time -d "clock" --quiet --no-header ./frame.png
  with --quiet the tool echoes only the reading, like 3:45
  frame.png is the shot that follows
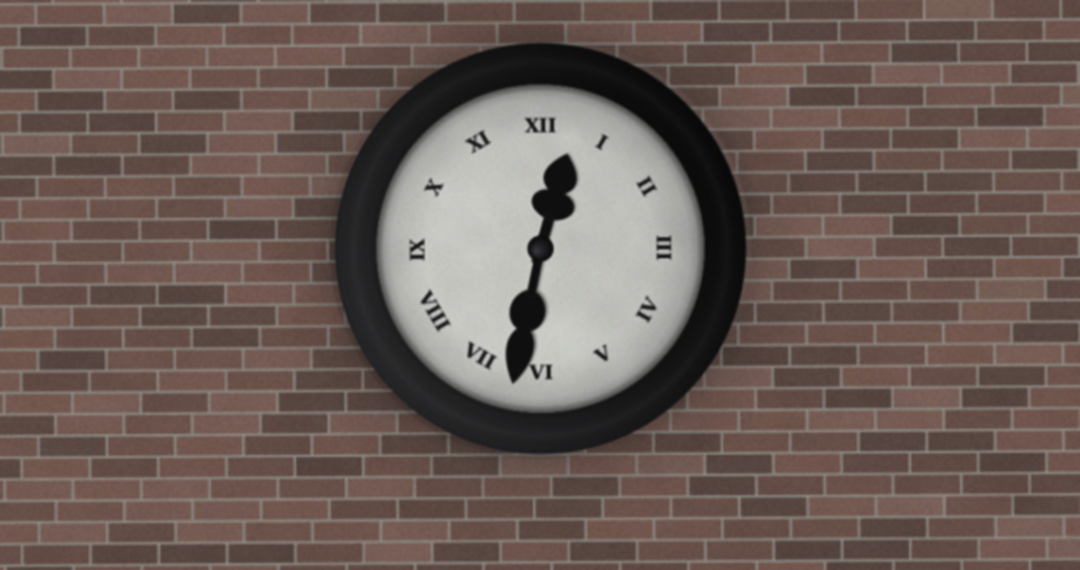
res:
12:32
